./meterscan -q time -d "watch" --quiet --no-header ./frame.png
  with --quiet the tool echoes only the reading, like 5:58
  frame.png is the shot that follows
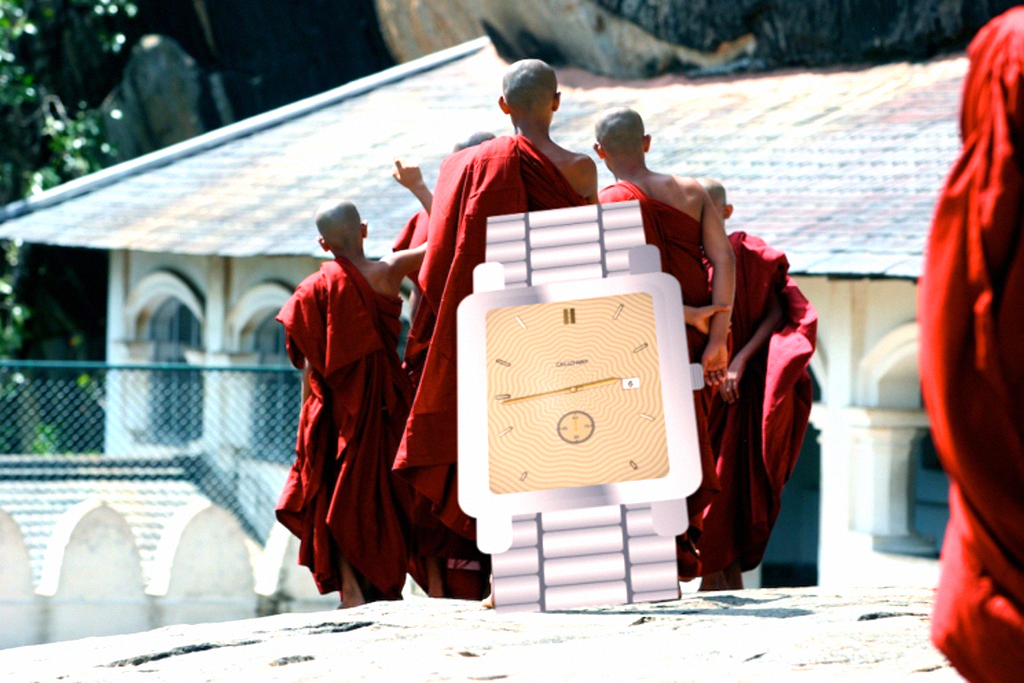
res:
2:44
